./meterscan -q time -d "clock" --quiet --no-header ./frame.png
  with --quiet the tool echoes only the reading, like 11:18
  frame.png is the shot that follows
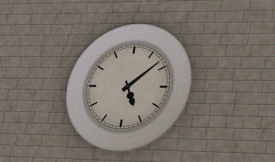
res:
5:08
